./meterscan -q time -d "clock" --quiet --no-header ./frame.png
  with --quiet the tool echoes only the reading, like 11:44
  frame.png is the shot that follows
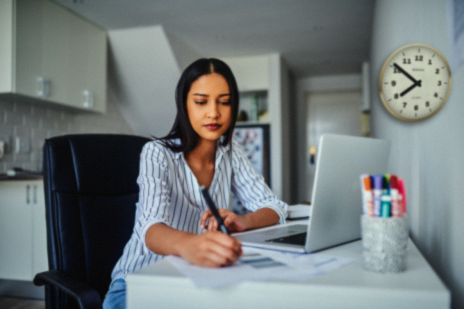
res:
7:51
